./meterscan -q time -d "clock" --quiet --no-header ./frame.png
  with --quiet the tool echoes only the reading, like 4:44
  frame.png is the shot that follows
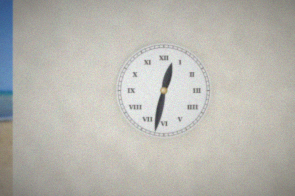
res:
12:32
